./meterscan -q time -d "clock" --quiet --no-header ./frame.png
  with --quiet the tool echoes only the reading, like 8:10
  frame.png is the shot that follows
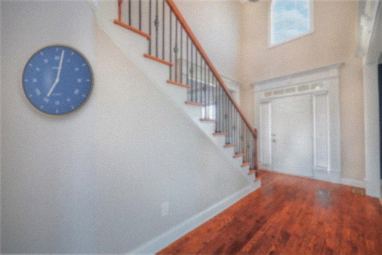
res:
7:02
